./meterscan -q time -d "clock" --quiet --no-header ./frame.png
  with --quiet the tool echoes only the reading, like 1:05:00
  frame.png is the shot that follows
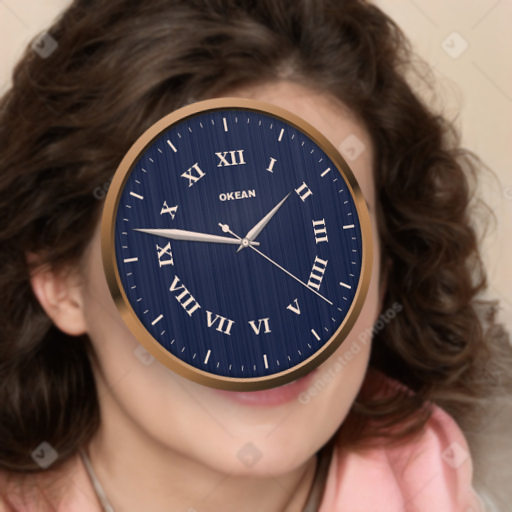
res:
1:47:22
